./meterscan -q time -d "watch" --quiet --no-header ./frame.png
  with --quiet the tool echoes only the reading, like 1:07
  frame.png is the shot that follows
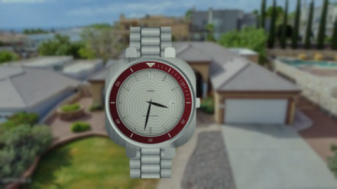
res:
3:32
